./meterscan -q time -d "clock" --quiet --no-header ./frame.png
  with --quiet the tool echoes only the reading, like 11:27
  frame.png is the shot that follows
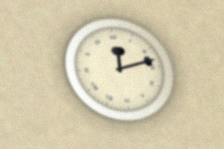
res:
12:13
